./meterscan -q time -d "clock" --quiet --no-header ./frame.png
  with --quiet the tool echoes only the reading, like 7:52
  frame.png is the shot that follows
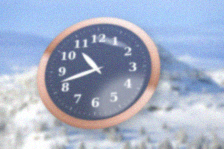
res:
10:42
